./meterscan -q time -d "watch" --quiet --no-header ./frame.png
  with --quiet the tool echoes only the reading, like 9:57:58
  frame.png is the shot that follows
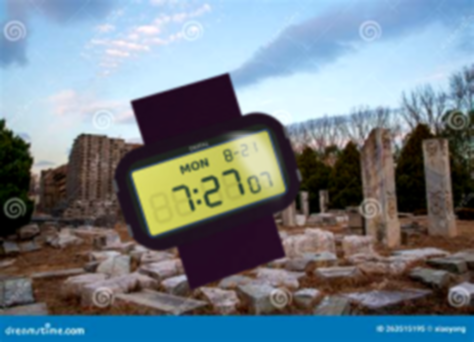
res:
7:27:07
